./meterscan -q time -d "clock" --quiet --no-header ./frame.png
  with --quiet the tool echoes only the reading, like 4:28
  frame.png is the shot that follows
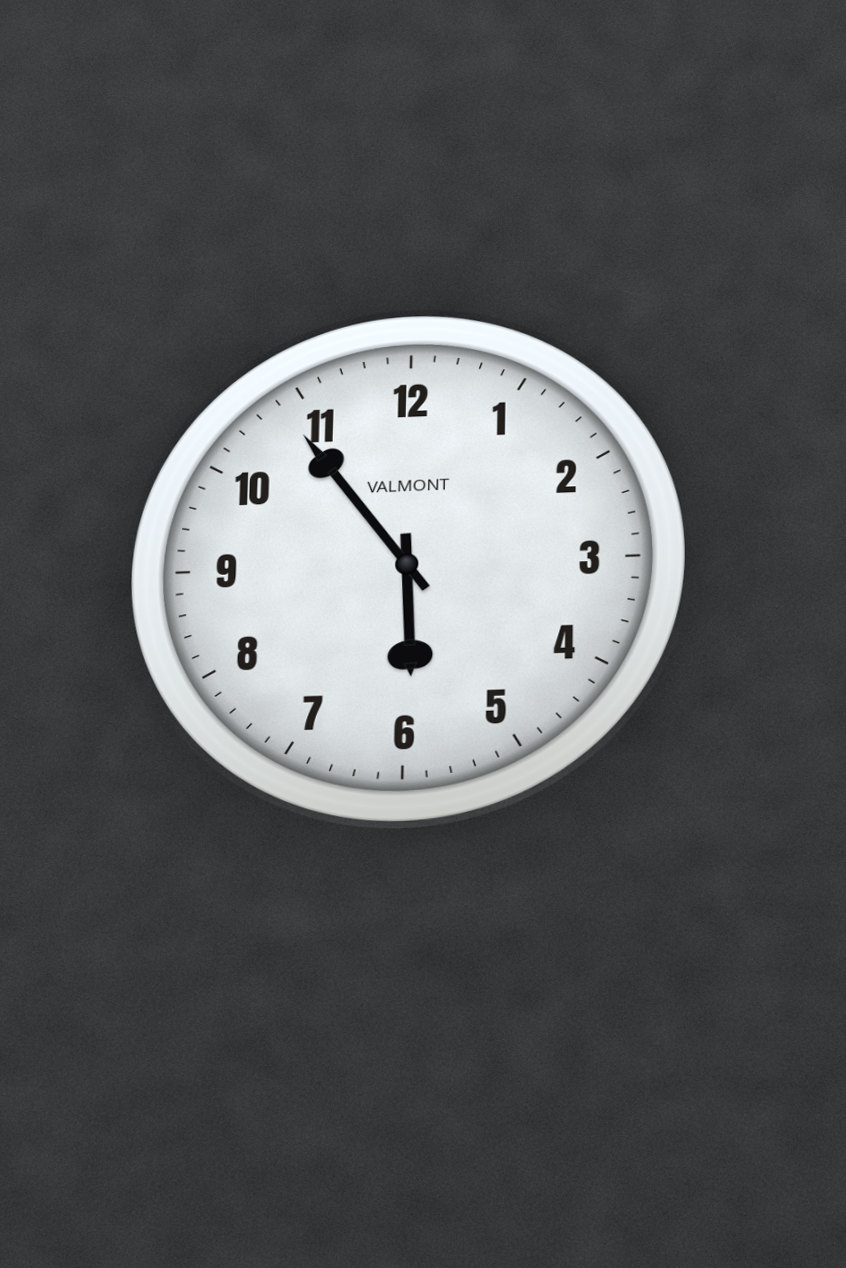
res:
5:54
